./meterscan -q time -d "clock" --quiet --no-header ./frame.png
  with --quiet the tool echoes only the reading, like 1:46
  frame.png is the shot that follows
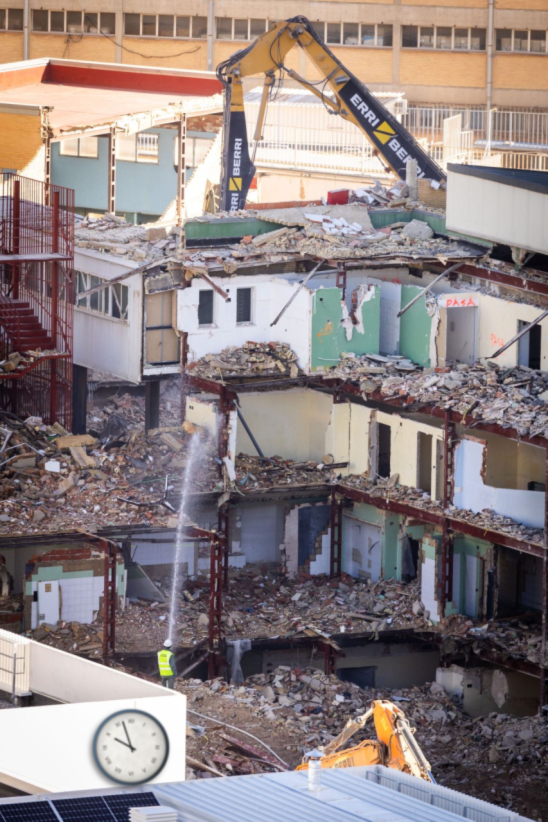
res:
9:57
